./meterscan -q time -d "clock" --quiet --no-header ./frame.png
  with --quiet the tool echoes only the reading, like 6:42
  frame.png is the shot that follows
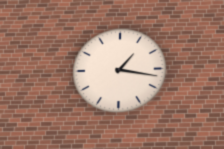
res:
1:17
